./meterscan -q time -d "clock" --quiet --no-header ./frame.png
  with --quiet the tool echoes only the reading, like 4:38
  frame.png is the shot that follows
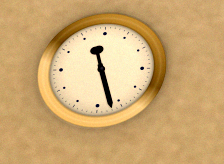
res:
11:27
